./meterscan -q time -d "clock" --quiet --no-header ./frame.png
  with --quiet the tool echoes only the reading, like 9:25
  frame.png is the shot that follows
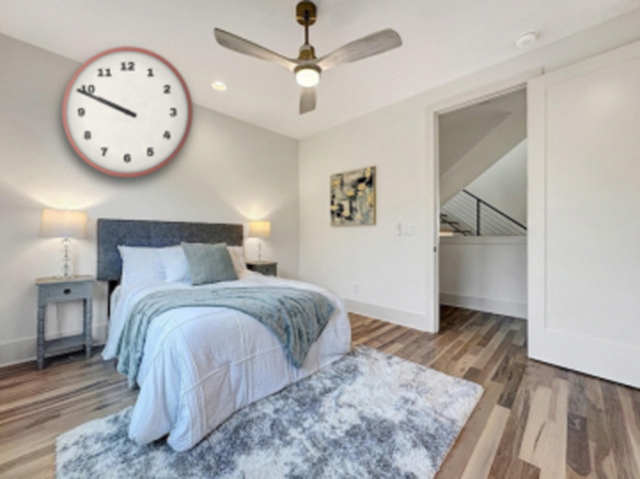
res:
9:49
